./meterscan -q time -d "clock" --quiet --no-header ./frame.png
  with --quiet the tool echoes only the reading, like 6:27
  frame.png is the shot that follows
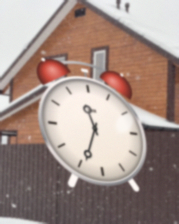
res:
11:34
